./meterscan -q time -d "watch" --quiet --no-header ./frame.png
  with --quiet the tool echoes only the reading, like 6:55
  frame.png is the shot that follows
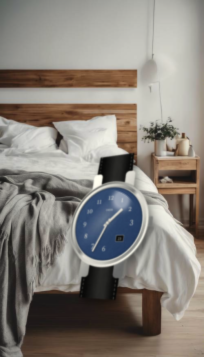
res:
1:34
